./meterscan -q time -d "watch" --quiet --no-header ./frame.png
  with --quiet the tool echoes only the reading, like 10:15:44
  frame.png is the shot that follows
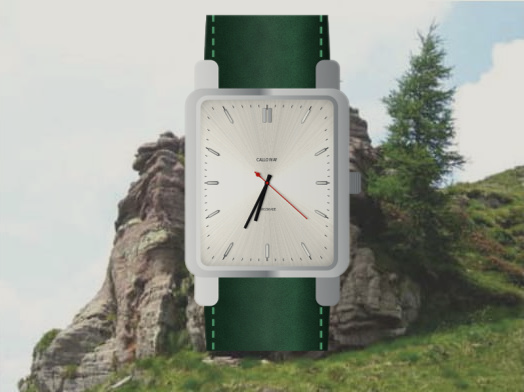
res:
6:34:22
